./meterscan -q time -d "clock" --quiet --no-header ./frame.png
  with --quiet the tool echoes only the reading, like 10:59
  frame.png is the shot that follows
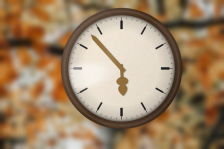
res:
5:53
